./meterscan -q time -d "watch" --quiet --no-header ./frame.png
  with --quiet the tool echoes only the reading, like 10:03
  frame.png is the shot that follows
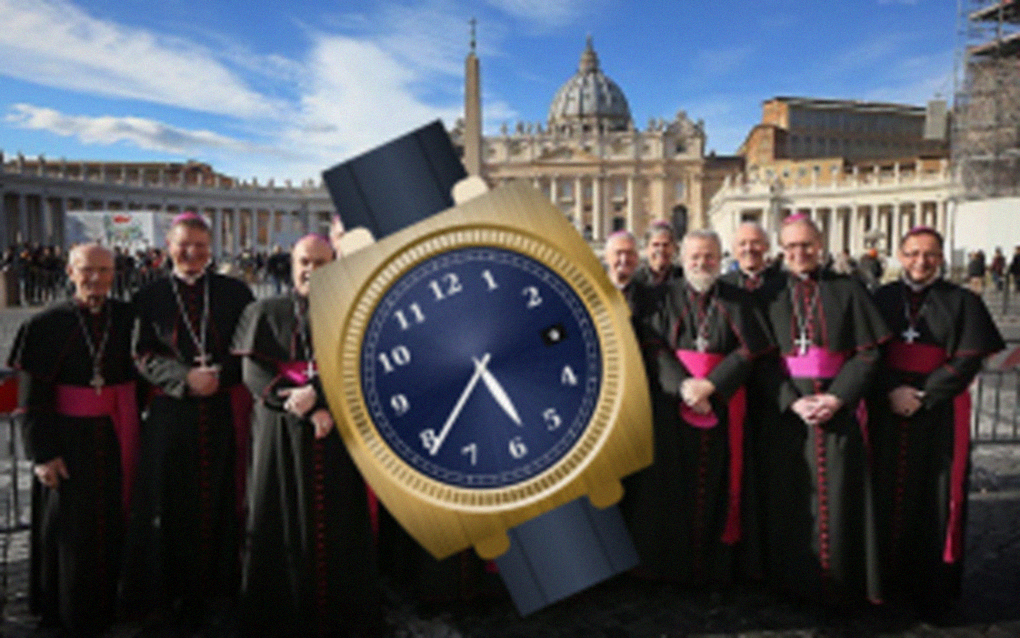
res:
5:39
